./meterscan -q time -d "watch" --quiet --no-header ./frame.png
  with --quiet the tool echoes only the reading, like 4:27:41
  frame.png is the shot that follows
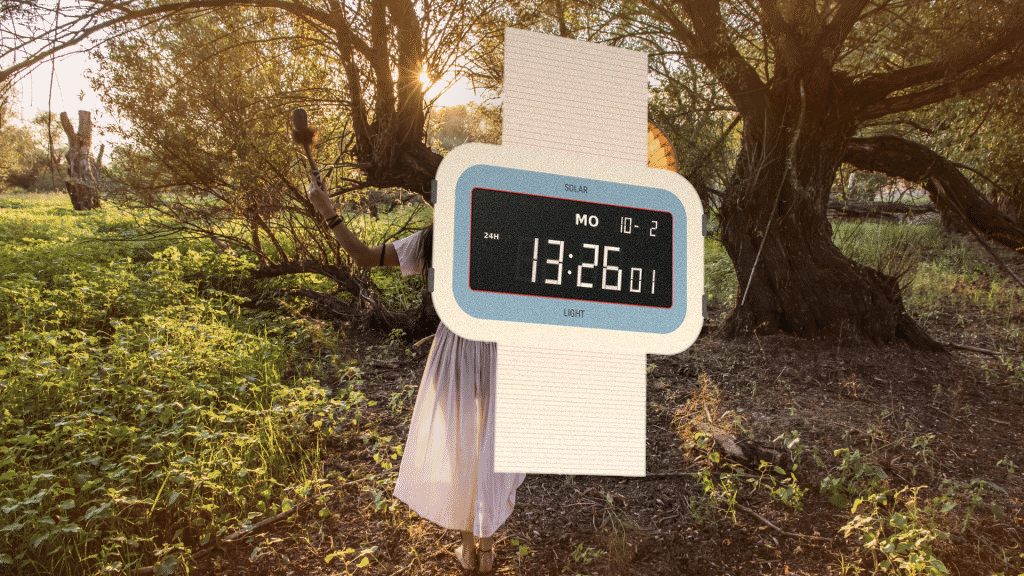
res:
13:26:01
